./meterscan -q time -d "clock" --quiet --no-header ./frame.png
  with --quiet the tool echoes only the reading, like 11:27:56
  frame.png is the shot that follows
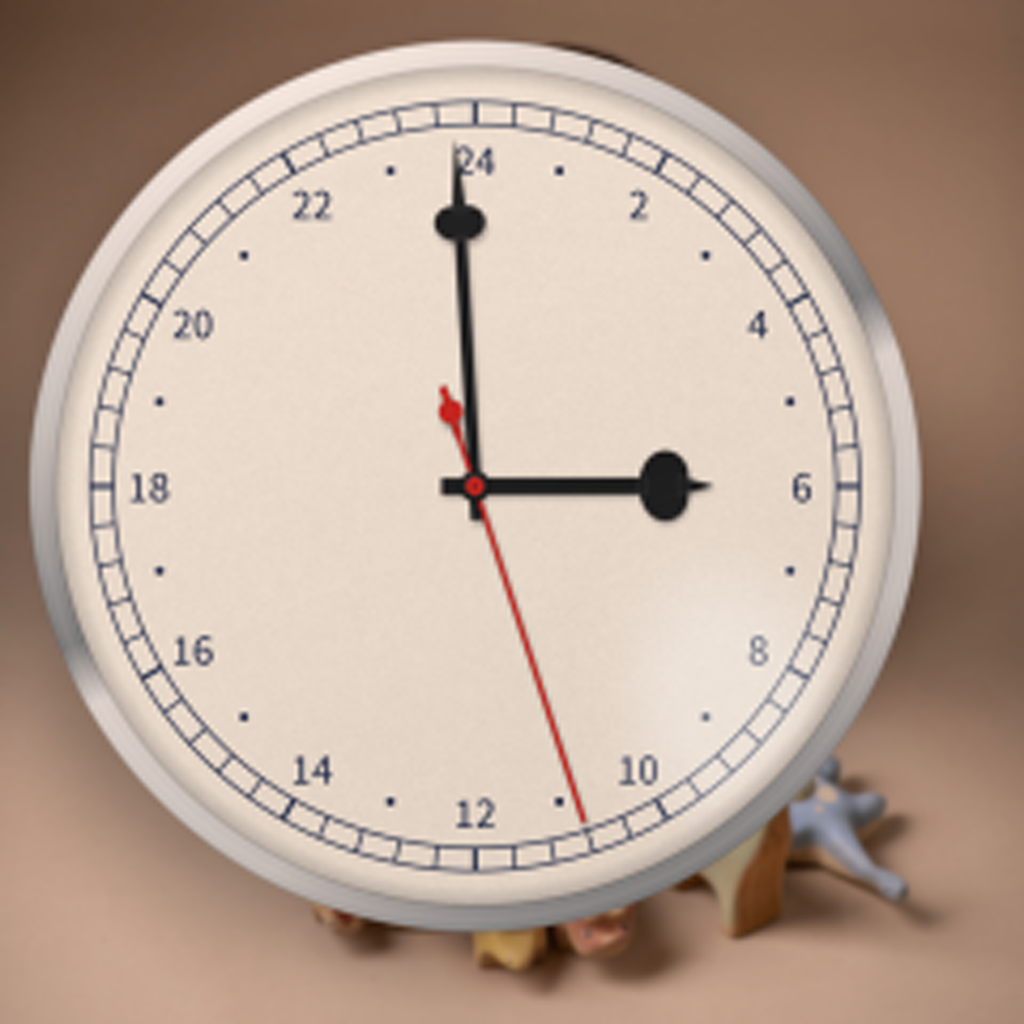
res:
5:59:27
